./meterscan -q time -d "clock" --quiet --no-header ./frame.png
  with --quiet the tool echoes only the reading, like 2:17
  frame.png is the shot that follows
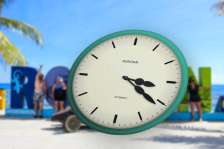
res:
3:21
